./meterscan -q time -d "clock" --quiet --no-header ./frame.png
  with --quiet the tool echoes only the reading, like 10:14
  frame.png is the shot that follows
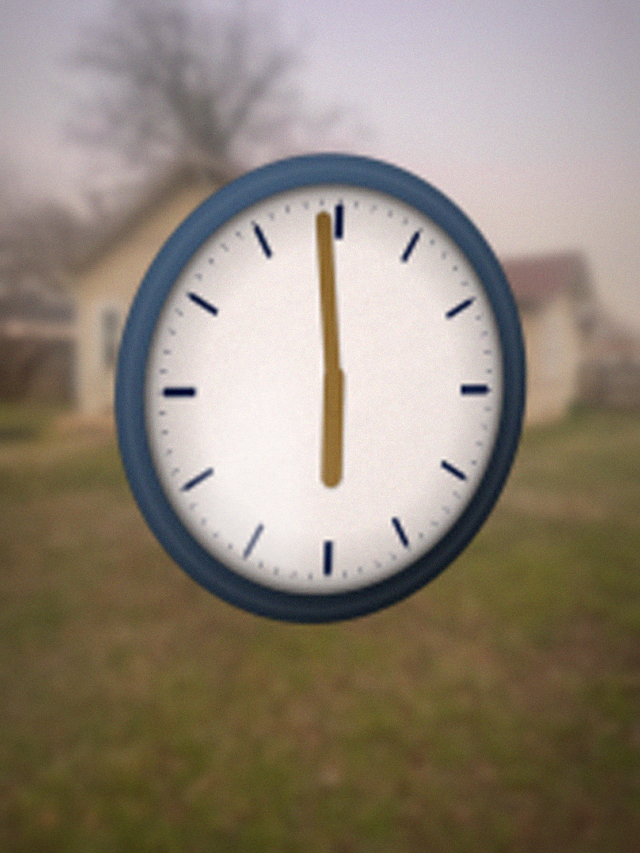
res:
5:59
